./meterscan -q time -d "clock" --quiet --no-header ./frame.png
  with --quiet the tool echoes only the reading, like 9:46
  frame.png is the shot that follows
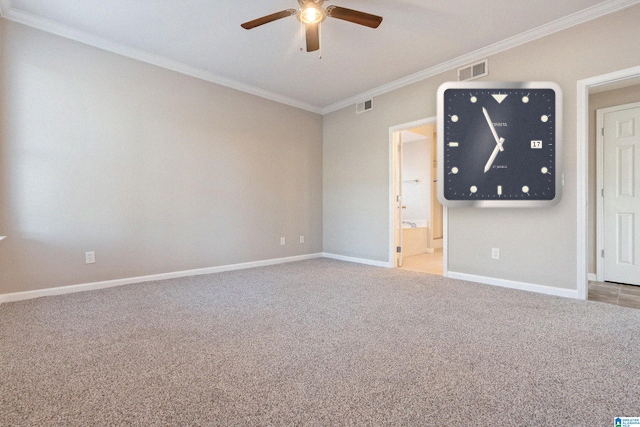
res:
6:56
